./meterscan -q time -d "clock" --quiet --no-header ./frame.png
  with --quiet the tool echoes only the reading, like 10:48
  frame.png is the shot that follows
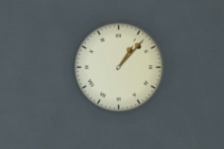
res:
1:07
